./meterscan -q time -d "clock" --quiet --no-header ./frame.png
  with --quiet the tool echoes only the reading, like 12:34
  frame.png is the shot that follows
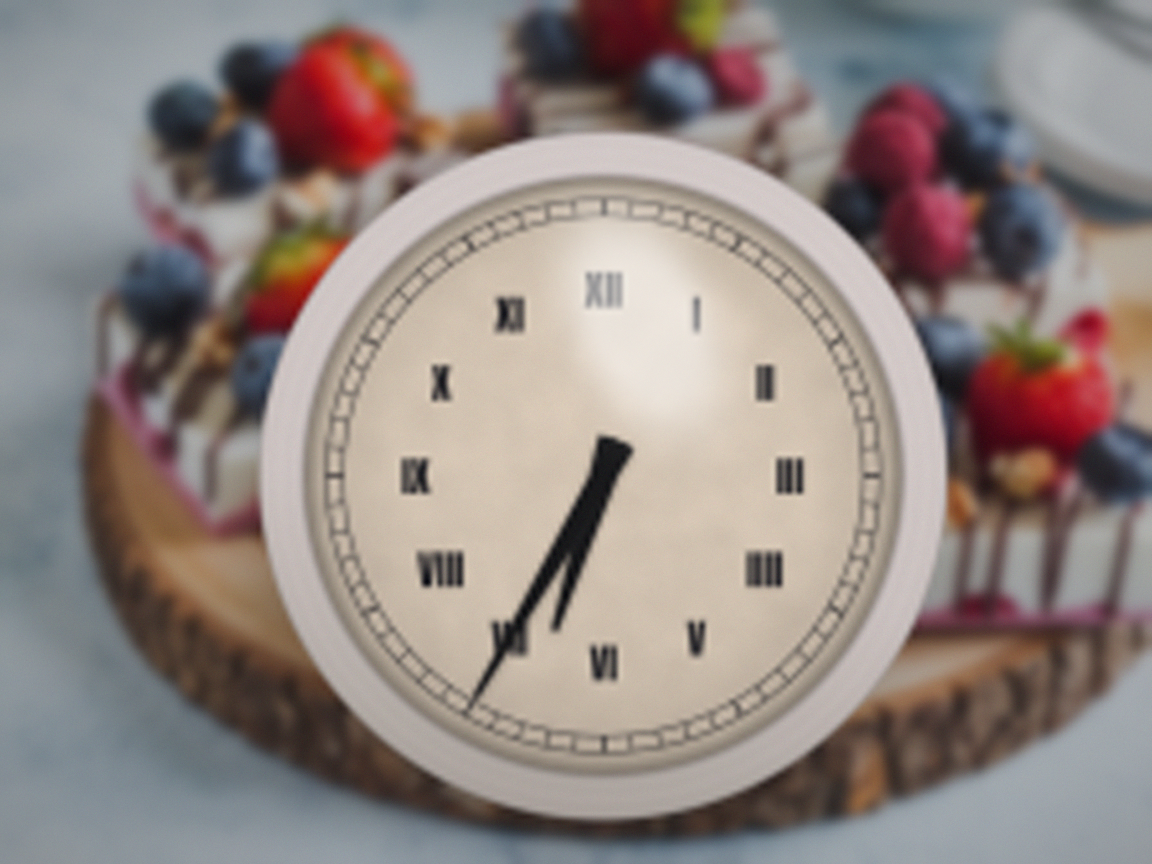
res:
6:35
